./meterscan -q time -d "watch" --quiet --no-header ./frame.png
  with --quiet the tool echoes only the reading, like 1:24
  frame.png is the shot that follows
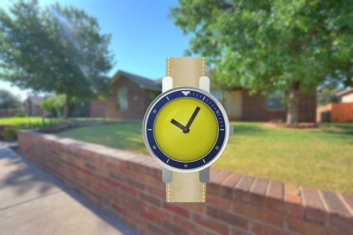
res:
10:05
